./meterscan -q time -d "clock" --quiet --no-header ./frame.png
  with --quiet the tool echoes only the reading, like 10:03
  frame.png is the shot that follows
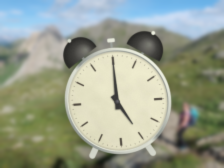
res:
5:00
